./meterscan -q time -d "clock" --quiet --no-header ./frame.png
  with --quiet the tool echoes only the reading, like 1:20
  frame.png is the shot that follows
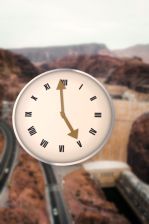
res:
4:59
